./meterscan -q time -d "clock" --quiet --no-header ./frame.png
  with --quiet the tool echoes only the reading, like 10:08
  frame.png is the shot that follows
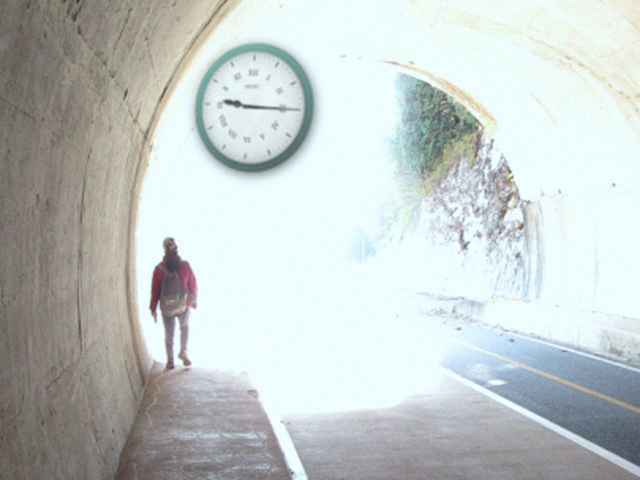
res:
9:15
